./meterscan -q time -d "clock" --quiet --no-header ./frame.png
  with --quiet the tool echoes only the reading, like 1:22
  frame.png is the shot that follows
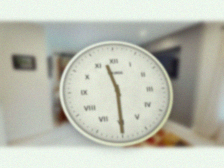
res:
11:30
